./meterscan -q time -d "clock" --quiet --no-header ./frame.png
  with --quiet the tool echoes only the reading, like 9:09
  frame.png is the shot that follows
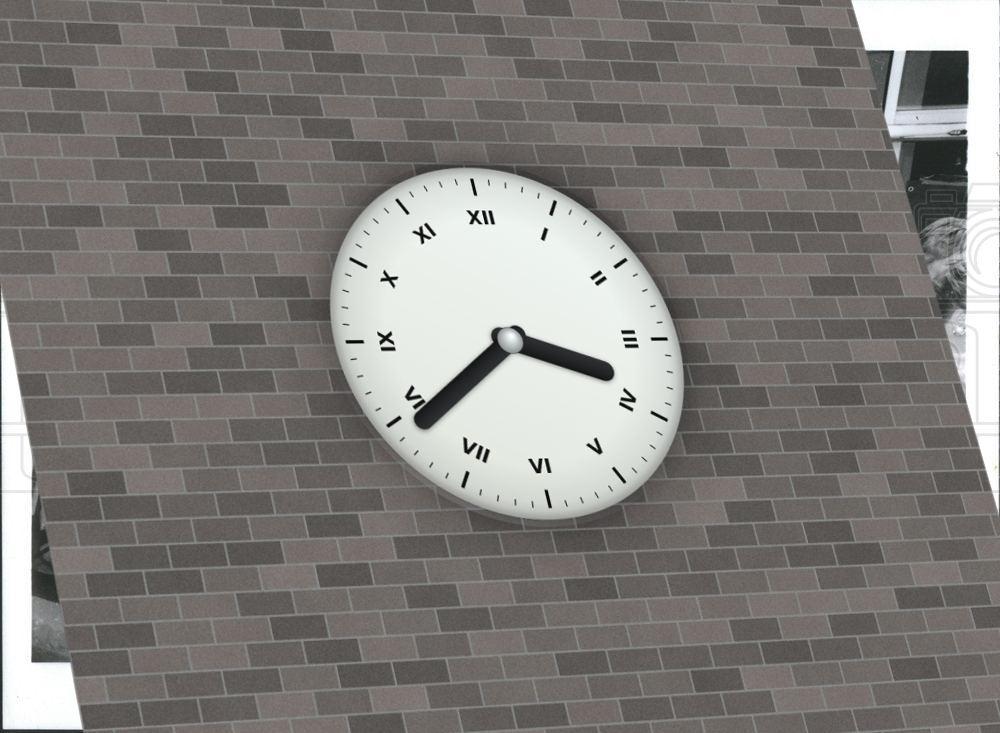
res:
3:39
